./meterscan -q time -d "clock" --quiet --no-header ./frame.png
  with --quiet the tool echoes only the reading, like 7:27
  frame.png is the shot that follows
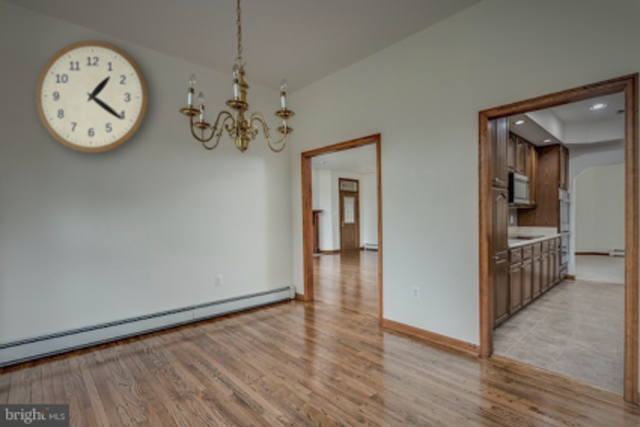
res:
1:21
